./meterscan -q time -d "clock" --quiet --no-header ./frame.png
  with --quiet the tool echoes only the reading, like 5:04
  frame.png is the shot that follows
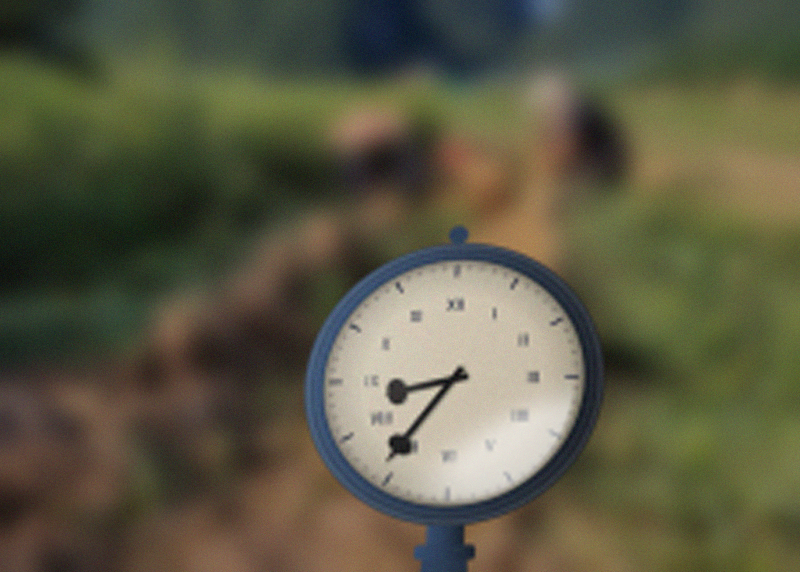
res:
8:36
